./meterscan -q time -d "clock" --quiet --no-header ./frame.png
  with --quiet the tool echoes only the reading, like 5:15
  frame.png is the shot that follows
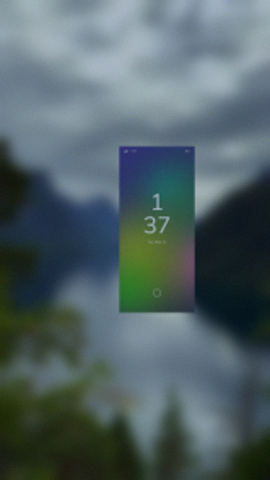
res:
1:37
